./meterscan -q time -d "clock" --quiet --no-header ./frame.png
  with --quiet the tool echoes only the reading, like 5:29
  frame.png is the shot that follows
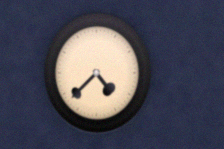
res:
4:38
